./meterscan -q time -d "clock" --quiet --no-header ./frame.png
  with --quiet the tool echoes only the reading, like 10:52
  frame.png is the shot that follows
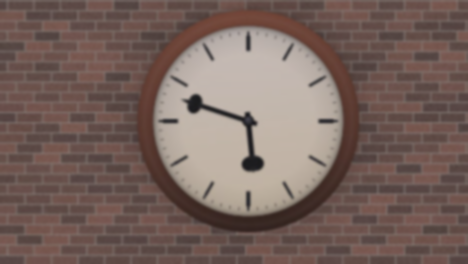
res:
5:48
